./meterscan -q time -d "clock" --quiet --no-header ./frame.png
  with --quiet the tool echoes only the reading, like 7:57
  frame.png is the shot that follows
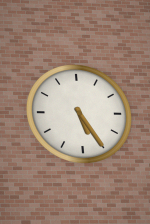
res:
5:25
